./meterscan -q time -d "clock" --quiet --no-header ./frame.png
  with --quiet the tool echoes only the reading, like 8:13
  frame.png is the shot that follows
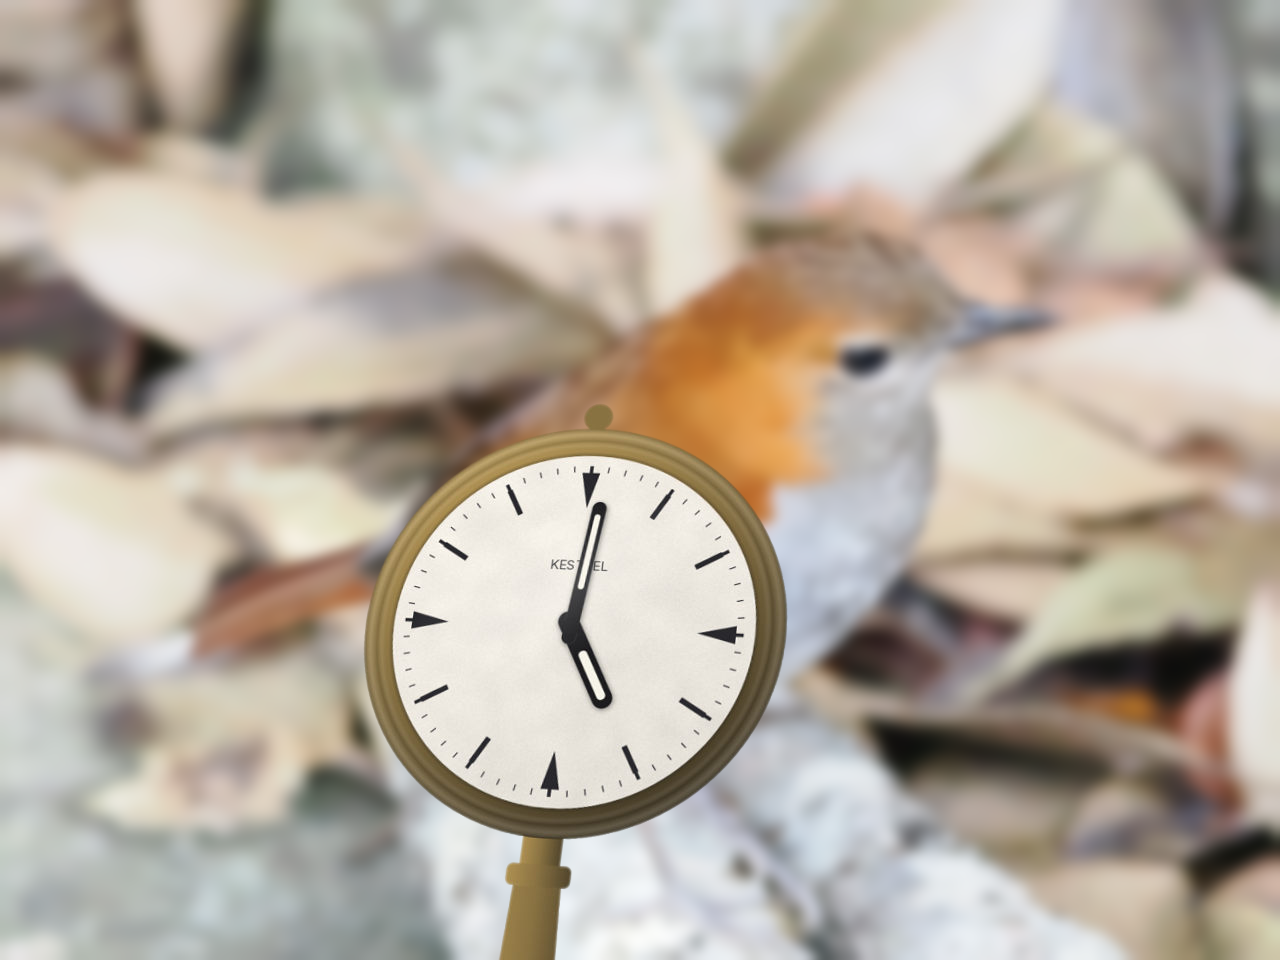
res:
5:01
